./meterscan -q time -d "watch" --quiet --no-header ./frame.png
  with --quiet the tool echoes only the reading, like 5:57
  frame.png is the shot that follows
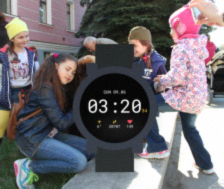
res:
3:20
